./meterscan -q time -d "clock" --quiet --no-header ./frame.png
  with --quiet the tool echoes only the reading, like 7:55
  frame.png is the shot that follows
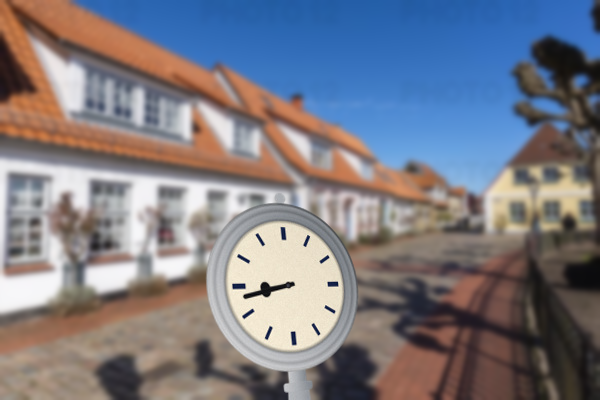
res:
8:43
